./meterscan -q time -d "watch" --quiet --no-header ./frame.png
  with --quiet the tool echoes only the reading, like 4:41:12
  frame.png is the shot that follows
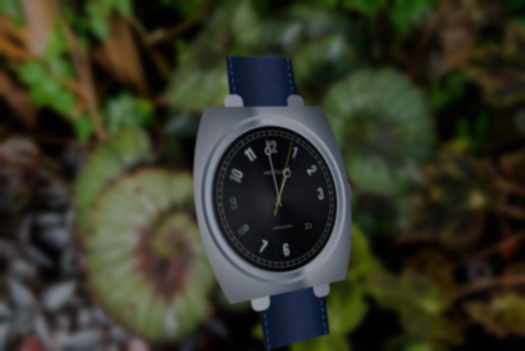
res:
12:59:04
